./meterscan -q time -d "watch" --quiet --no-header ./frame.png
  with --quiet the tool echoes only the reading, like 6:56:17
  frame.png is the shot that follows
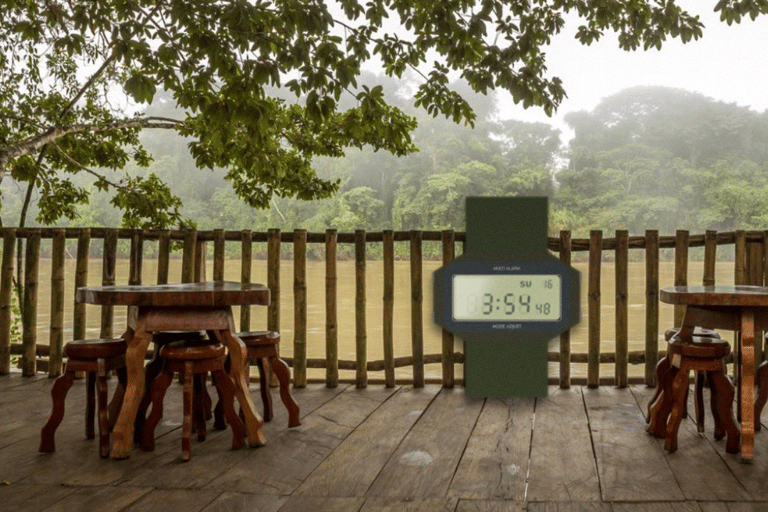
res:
3:54:48
